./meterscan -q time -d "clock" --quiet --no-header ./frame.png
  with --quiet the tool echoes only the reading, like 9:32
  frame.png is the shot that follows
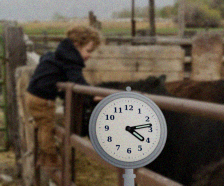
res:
4:13
